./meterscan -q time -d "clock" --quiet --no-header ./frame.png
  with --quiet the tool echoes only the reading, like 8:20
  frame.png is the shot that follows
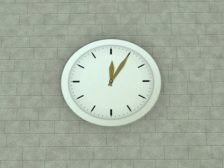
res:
12:05
